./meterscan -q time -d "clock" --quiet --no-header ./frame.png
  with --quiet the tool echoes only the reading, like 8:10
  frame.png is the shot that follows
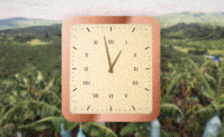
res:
12:58
